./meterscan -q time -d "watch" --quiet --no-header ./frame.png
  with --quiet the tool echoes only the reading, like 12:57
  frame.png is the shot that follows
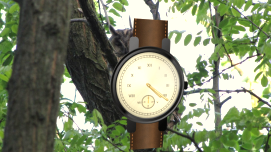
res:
4:21
